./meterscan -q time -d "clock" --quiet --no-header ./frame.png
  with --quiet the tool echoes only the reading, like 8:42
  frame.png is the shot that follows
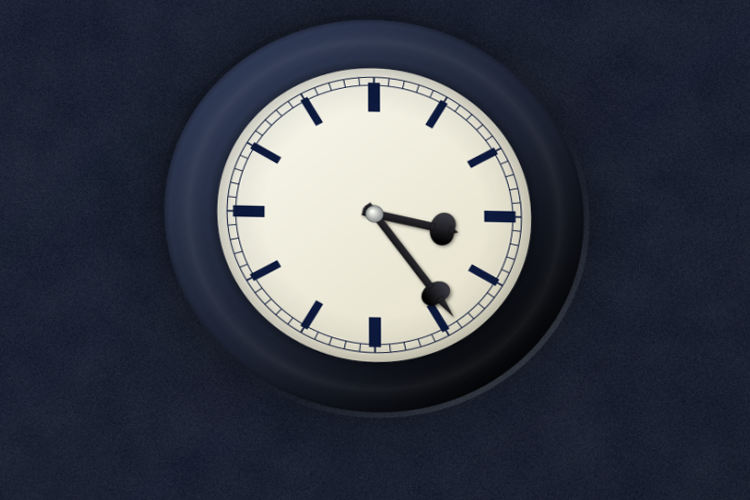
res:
3:24
